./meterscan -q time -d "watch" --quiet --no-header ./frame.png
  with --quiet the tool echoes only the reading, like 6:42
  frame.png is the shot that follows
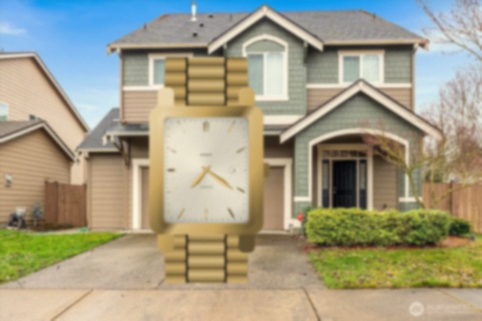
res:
7:21
